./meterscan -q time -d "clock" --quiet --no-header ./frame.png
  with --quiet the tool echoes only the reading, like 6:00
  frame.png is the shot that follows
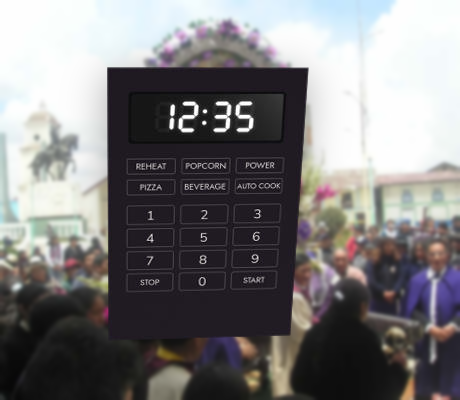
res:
12:35
